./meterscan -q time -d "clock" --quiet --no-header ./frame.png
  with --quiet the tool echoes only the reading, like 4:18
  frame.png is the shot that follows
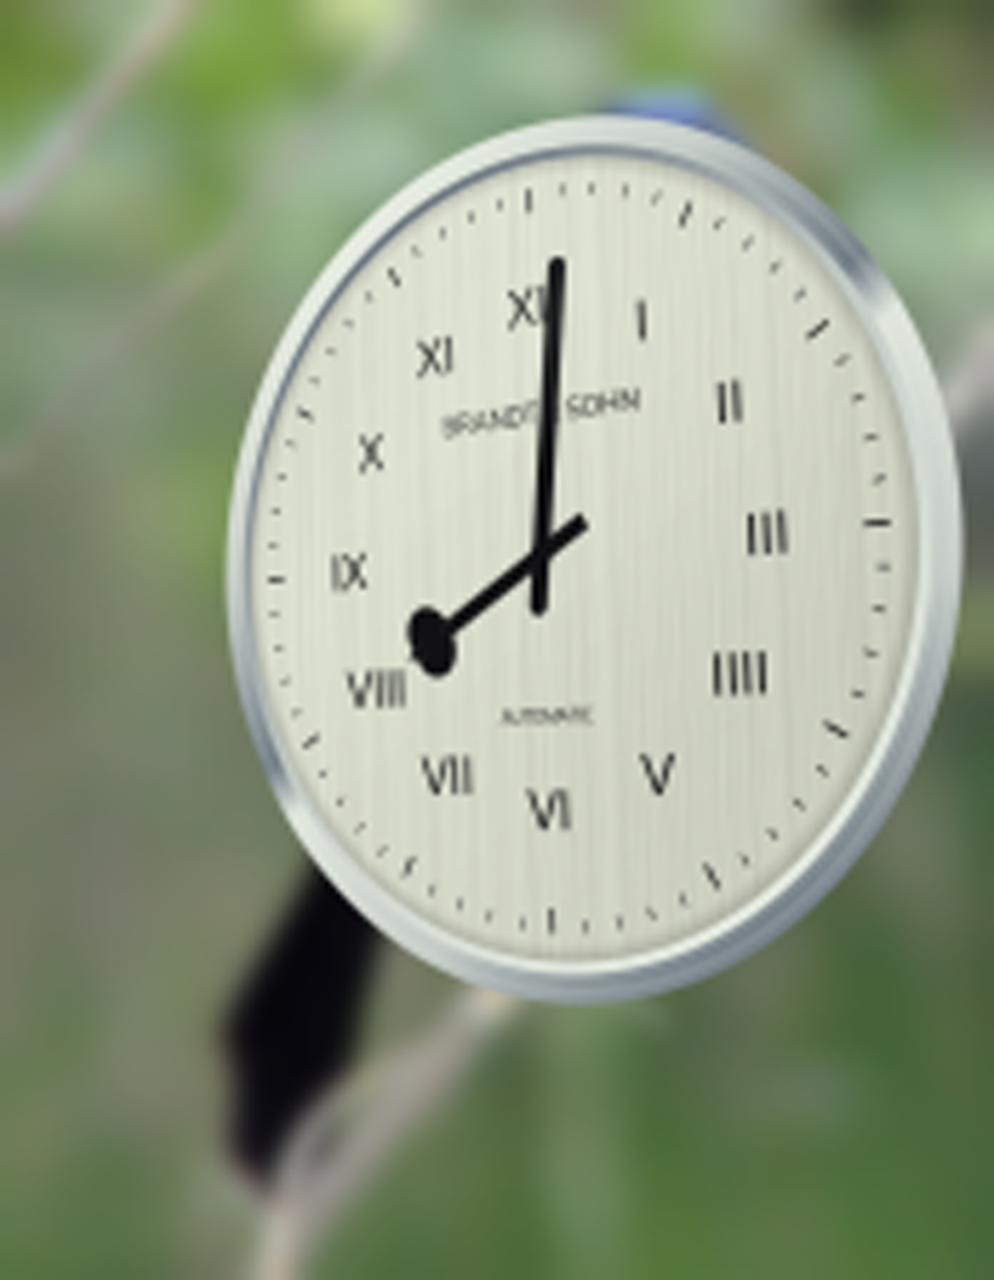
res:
8:01
